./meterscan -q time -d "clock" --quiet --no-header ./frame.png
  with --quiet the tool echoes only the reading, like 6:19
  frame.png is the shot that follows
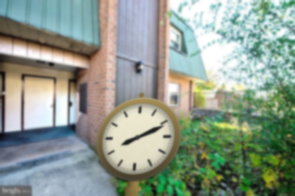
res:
8:11
